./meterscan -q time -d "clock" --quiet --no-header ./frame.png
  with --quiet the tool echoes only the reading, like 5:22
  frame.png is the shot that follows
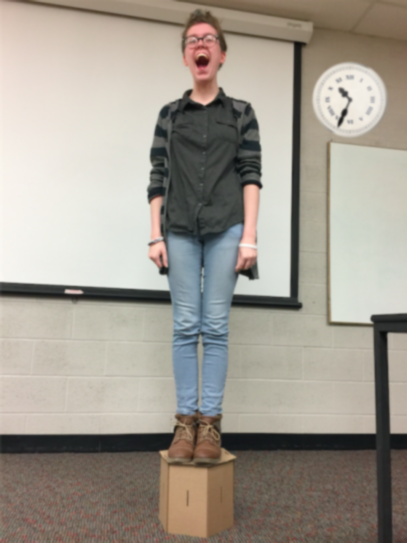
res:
10:34
